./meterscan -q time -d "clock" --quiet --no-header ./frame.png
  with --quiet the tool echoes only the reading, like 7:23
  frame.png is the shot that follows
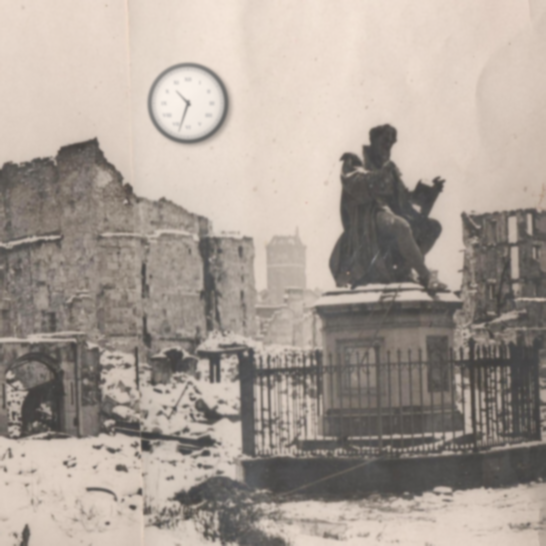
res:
10:33
